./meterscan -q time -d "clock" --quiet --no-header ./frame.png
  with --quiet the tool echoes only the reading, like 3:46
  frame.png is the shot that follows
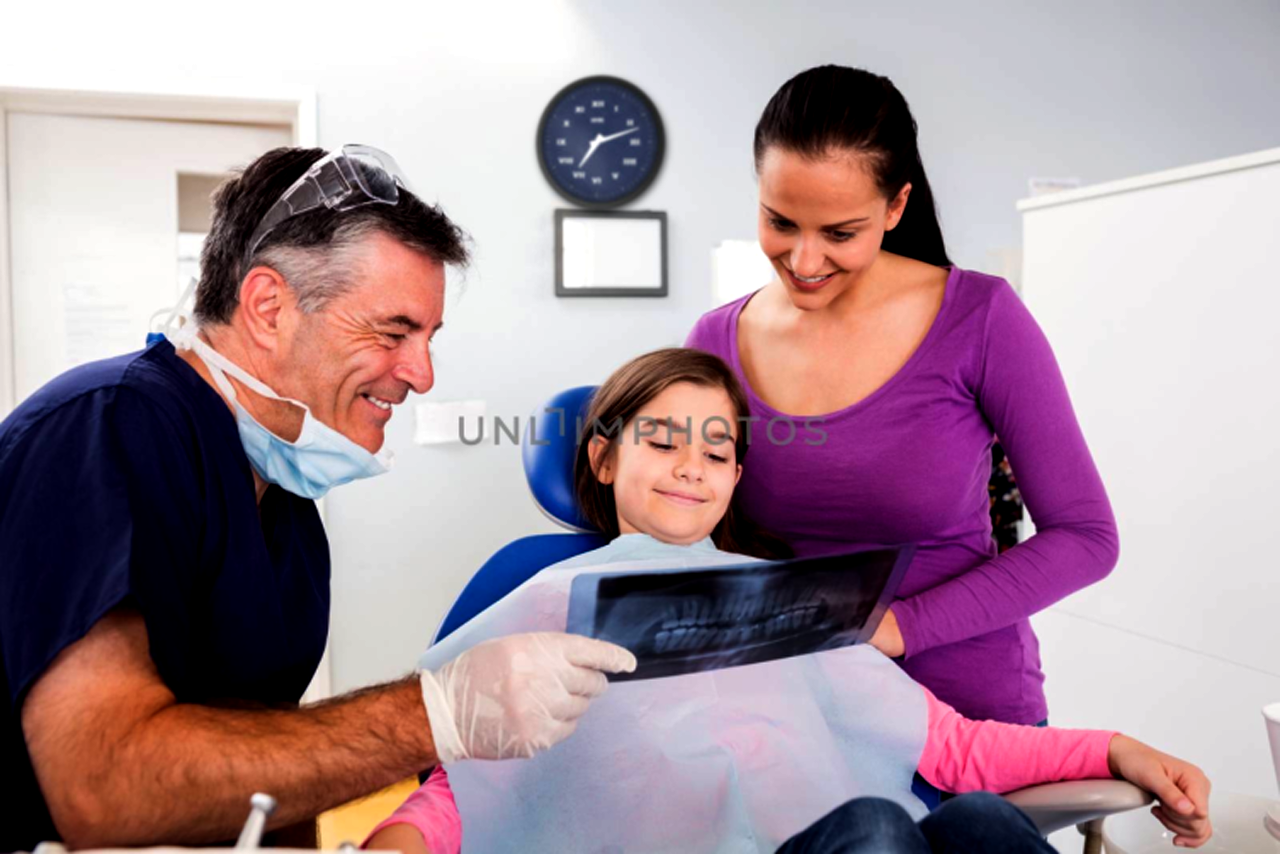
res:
7:12
